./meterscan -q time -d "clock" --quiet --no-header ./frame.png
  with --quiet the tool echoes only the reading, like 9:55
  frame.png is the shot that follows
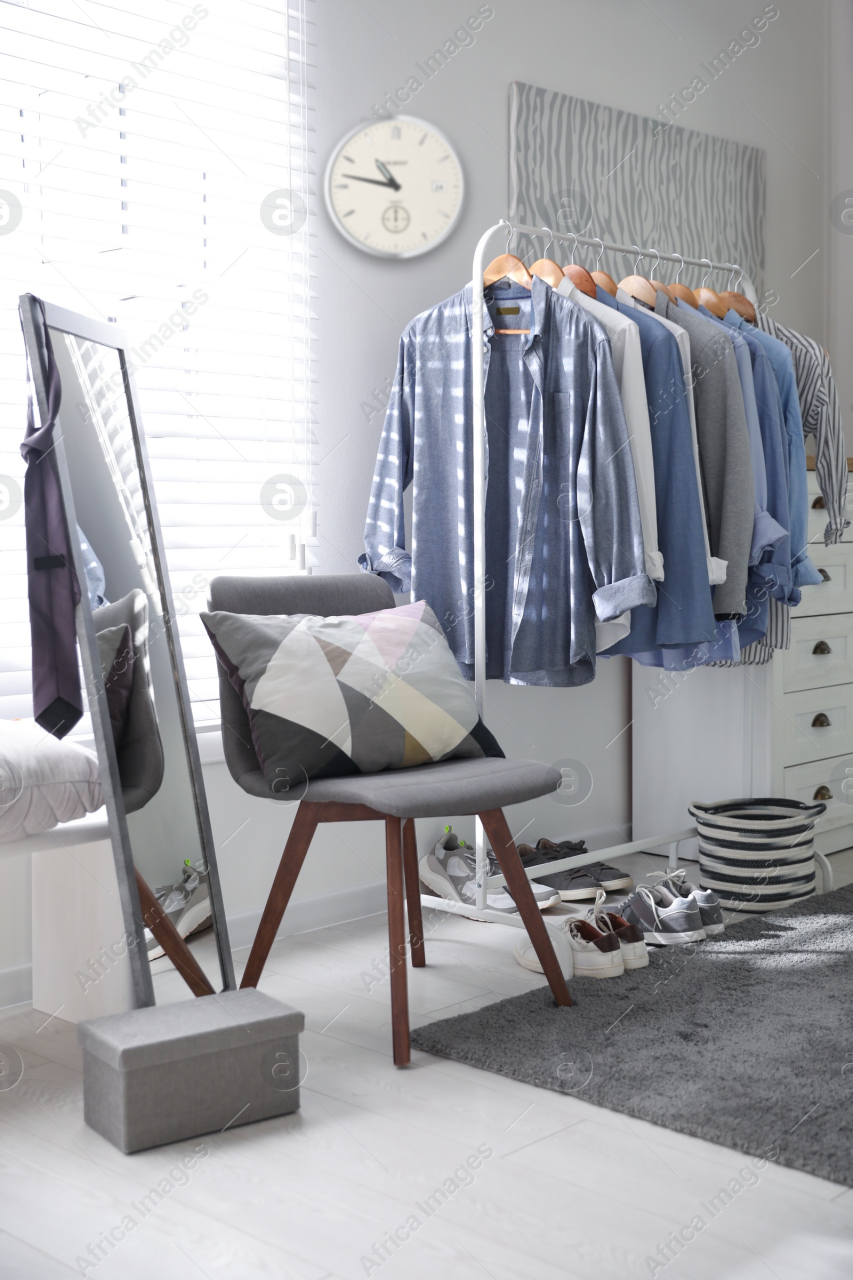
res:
10:47
